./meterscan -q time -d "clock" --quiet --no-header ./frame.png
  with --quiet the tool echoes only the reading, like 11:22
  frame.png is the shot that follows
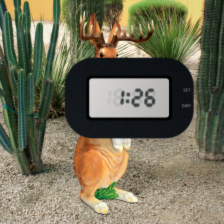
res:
1:26
